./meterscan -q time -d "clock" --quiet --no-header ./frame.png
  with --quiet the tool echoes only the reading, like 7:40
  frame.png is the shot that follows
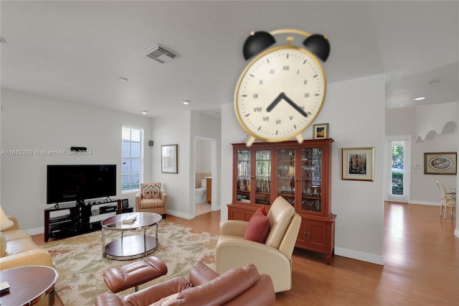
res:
7:21
